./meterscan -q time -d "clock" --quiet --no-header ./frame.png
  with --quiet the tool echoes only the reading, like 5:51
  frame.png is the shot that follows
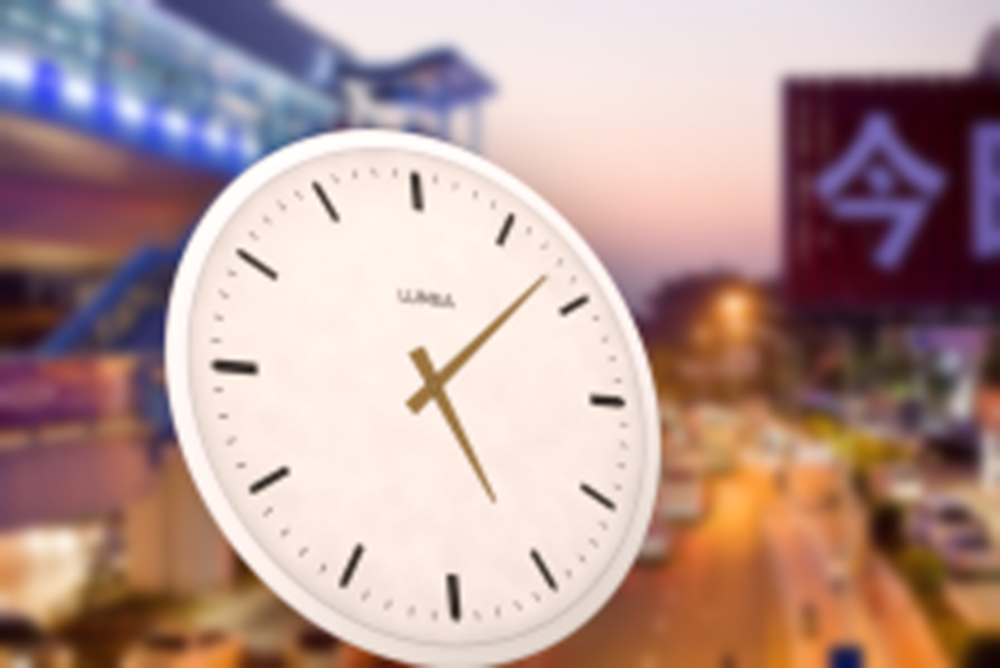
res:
5:08
